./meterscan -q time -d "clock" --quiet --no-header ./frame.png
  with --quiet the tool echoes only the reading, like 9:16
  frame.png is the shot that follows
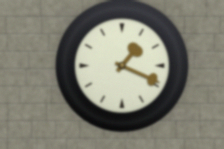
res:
1:19
